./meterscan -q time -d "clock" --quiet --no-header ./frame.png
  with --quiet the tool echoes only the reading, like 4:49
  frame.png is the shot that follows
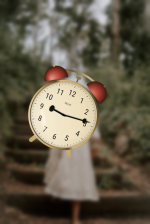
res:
9:14
